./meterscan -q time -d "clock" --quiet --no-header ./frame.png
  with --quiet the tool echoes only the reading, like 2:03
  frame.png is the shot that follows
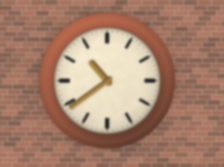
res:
10:39
